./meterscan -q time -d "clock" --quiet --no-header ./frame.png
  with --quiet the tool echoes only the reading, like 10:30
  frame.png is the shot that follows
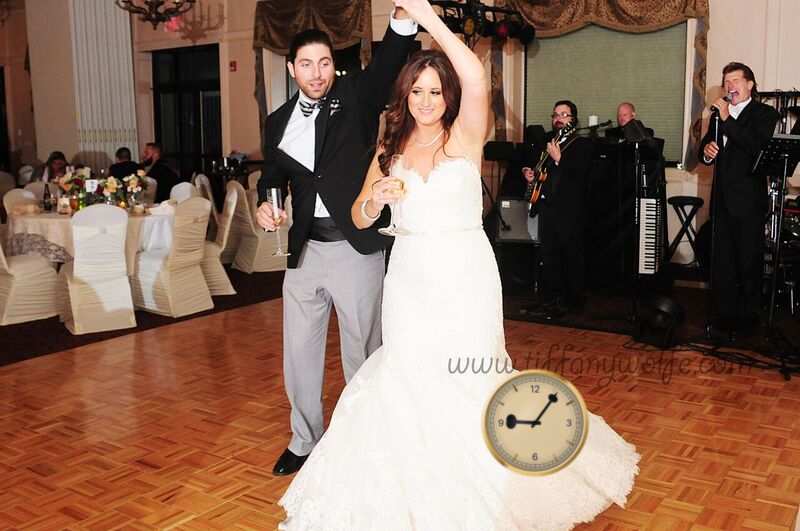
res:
9:06
